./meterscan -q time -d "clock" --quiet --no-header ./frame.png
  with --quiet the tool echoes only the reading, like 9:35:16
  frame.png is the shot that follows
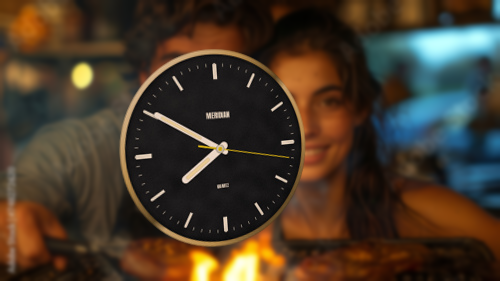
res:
7:50:17
